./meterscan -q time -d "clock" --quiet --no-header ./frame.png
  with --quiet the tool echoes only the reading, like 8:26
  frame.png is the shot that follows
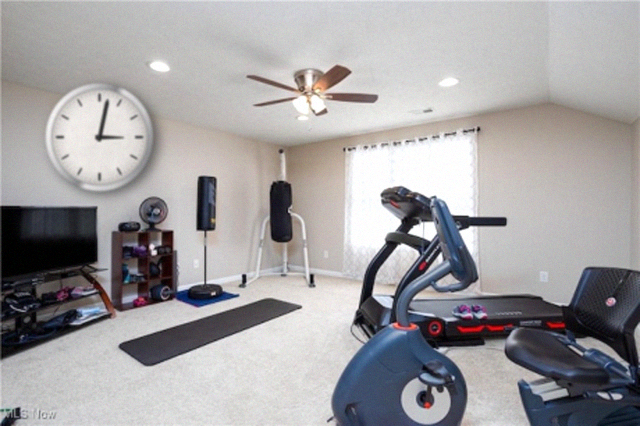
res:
3:02
